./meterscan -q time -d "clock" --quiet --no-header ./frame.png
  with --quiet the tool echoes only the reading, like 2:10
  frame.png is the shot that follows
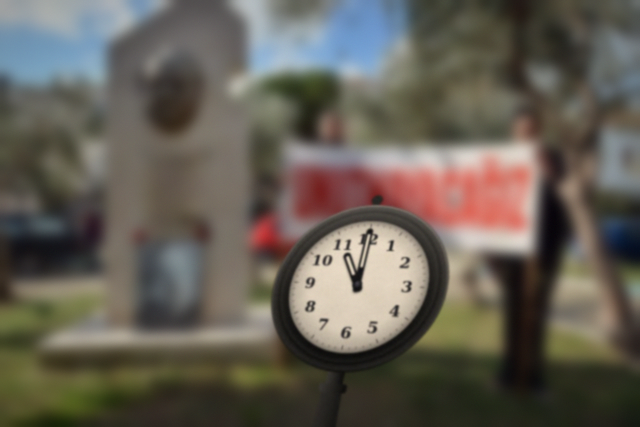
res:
11:00
